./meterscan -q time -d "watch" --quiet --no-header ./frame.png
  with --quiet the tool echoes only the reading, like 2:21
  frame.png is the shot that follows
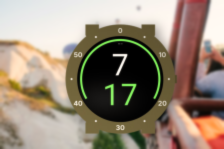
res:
7:17
